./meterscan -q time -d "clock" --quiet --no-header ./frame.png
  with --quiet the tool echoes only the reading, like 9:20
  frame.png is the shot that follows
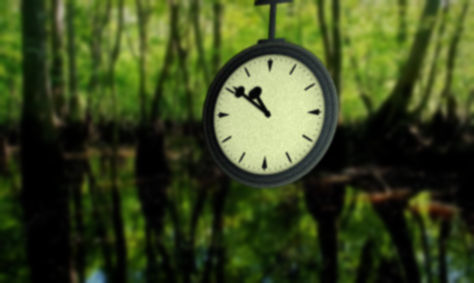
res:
10:51
